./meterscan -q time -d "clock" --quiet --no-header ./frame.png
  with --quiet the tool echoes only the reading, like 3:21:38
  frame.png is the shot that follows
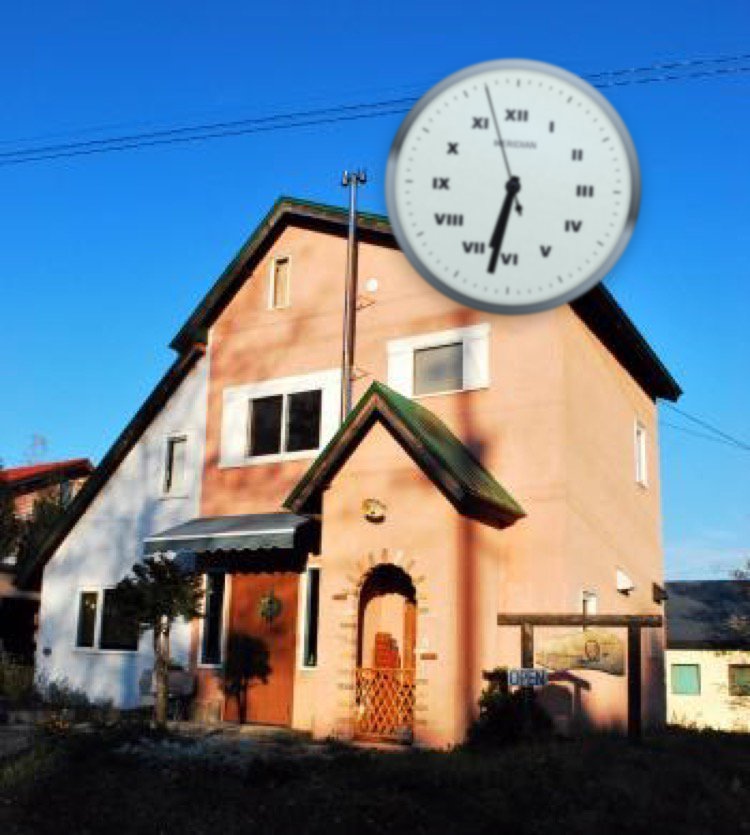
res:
6:31:57
